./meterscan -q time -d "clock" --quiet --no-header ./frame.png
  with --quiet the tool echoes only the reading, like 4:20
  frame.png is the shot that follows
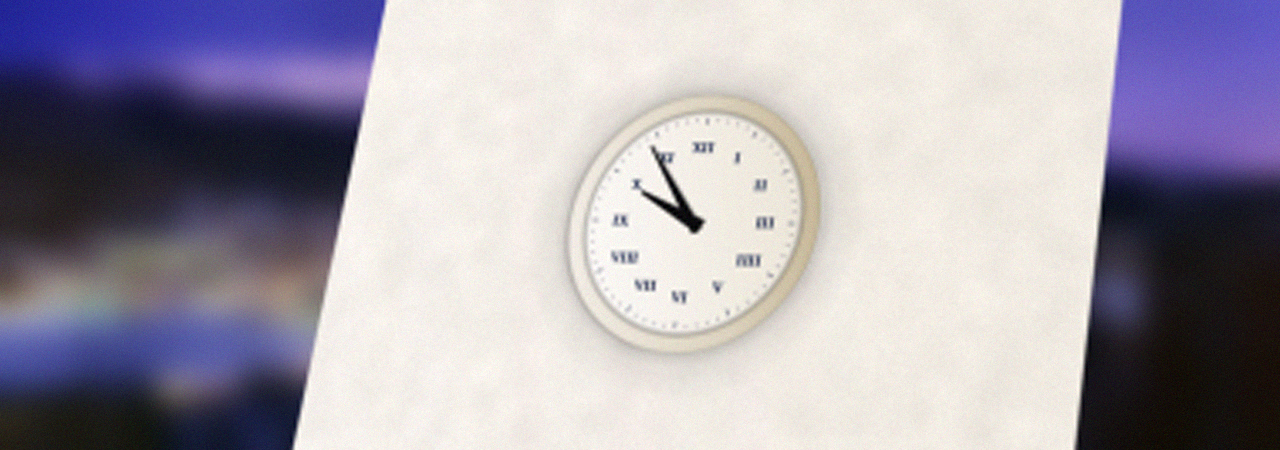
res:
9:54
